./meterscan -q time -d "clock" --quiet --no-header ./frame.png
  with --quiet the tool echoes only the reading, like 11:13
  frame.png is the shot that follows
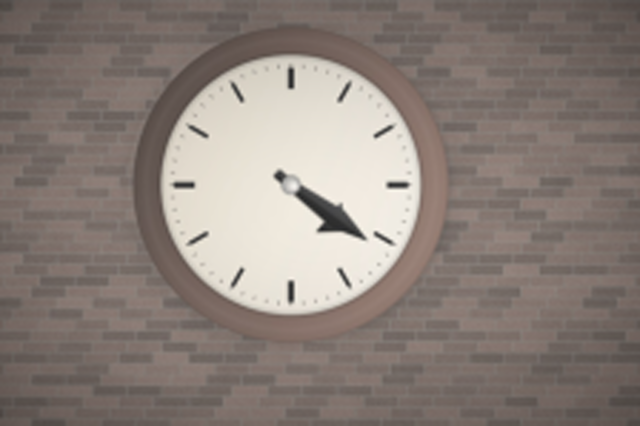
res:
4:21
